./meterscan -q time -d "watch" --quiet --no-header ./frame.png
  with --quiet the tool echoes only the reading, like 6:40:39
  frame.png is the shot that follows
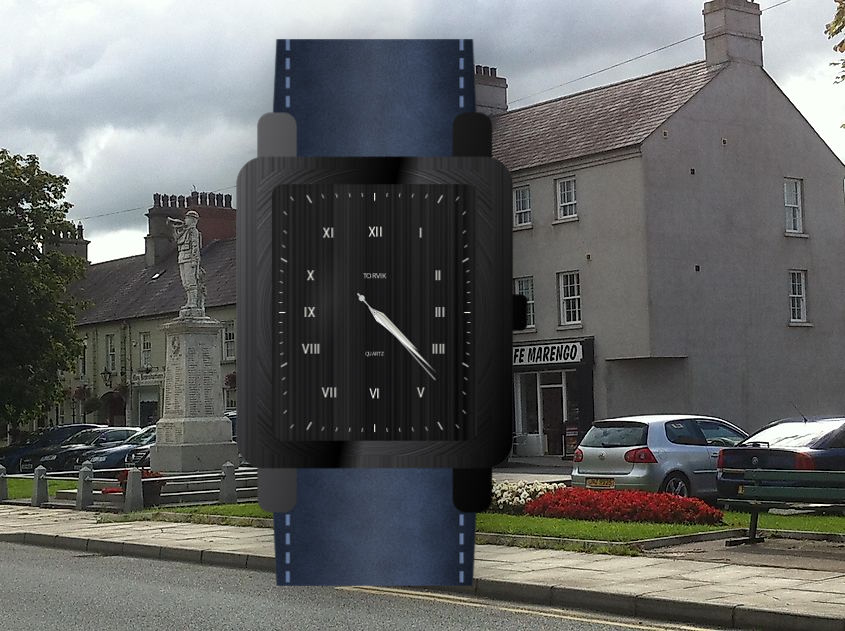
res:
4:22:23
